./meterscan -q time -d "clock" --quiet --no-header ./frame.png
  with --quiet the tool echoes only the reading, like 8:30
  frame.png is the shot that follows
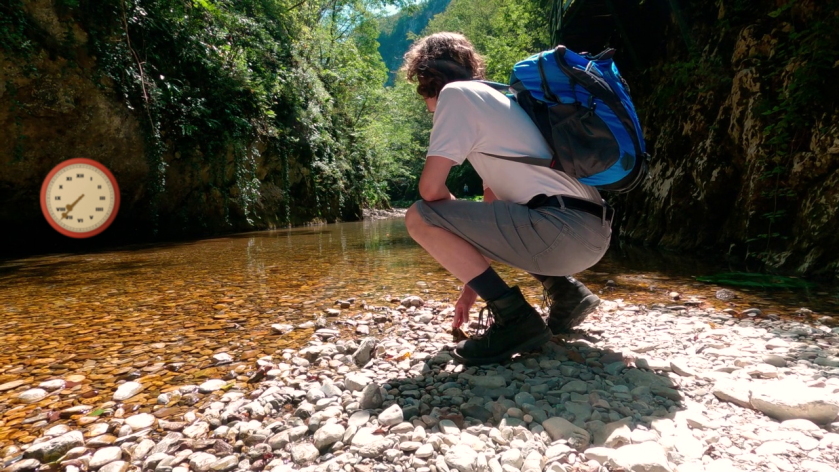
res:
7:37
